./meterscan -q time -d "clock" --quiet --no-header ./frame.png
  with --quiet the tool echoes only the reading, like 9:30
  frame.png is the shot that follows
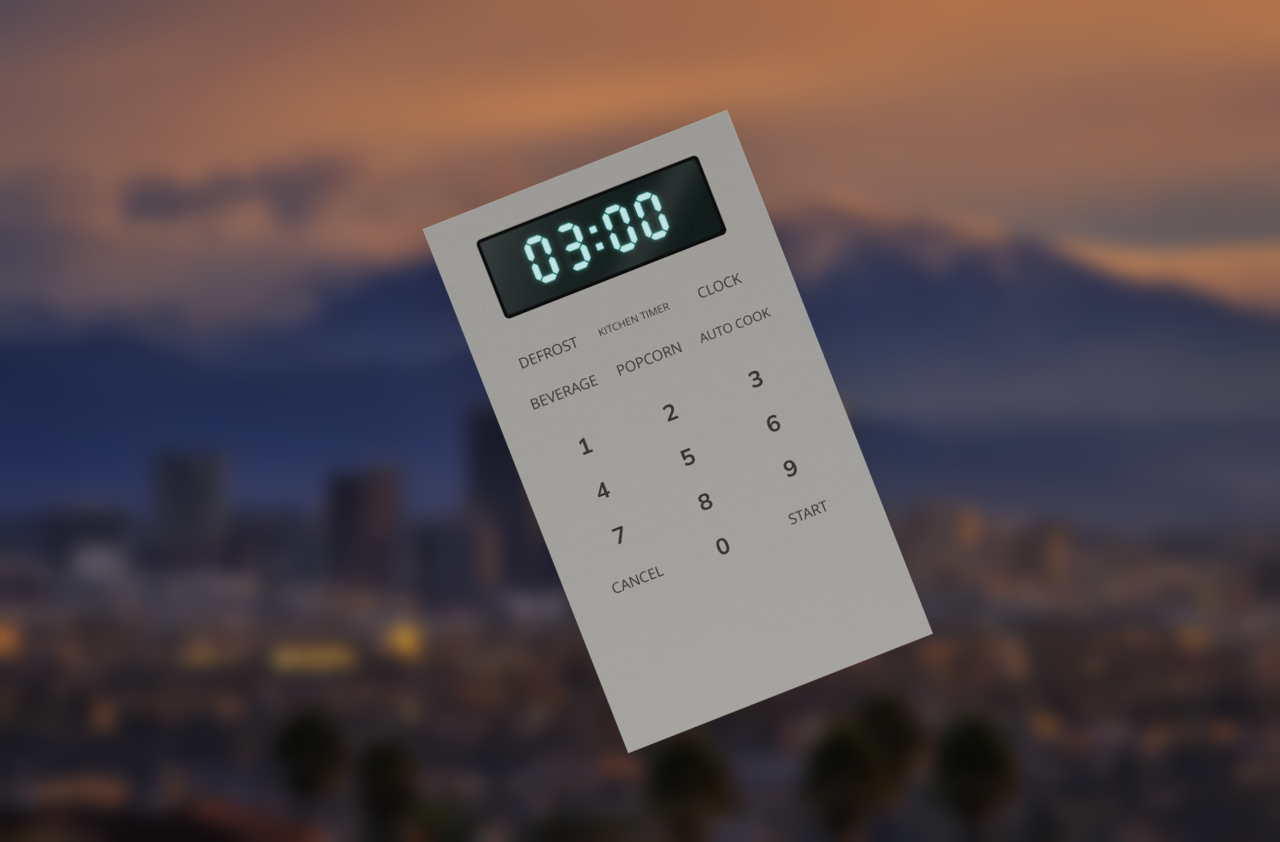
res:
3:00
